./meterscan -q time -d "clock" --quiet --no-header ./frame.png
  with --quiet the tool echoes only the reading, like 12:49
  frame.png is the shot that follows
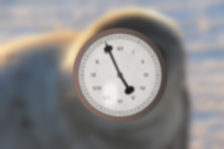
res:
4:56
